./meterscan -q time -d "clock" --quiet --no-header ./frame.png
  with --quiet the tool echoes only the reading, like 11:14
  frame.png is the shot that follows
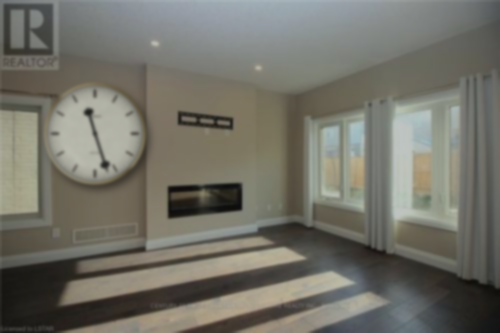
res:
11:27
